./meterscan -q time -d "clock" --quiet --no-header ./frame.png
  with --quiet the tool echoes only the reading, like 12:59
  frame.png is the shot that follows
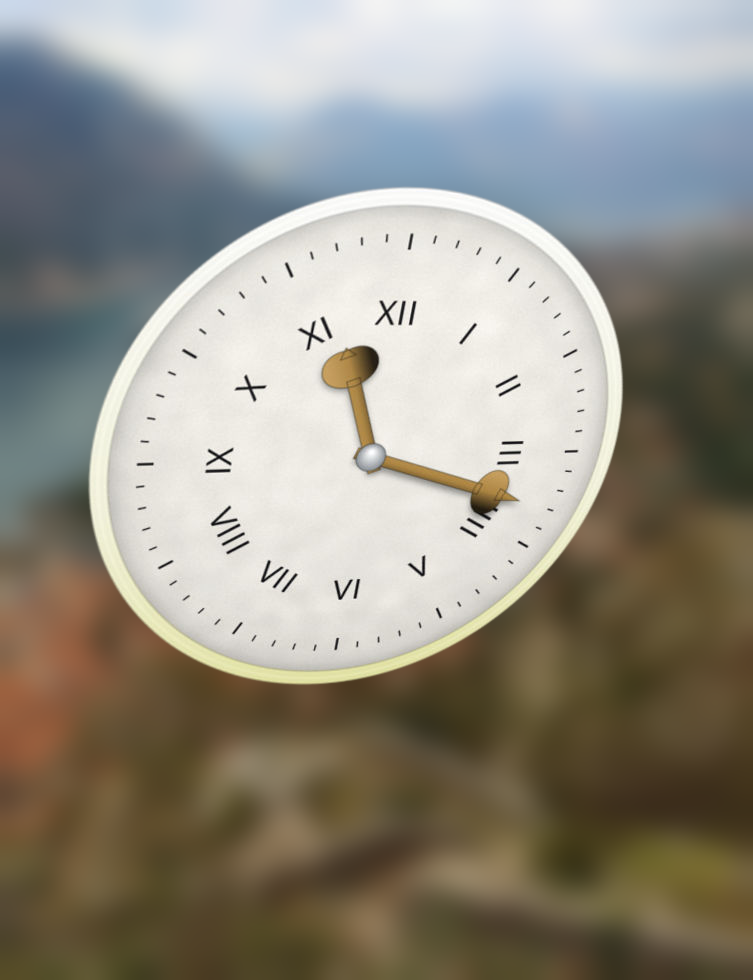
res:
11:18
